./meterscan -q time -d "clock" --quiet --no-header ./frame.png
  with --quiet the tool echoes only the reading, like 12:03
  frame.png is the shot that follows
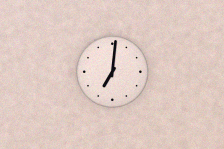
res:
7:01
